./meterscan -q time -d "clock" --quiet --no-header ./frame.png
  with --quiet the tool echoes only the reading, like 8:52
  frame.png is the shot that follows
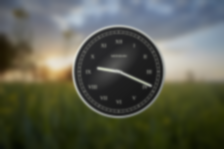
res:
9:19
